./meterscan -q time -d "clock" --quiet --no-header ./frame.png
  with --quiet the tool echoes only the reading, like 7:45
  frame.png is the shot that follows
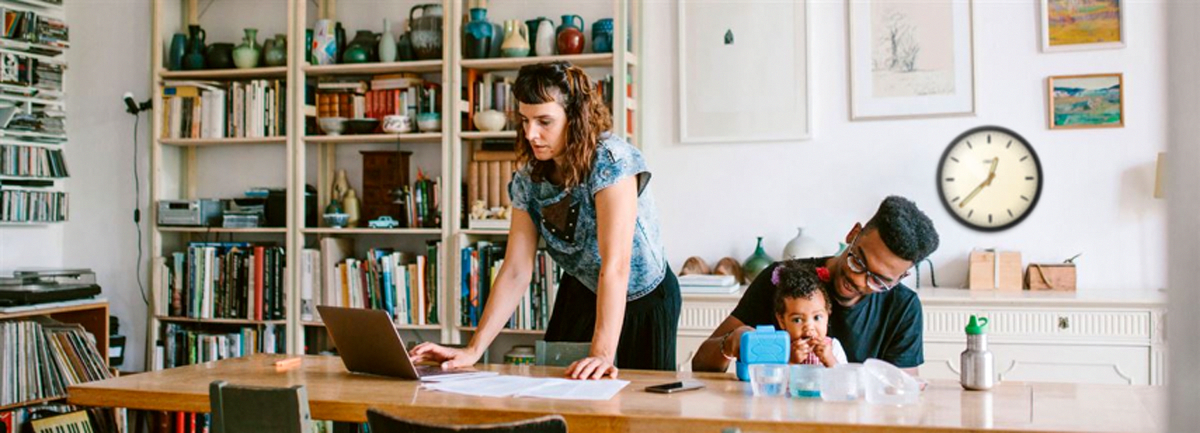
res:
12:38
